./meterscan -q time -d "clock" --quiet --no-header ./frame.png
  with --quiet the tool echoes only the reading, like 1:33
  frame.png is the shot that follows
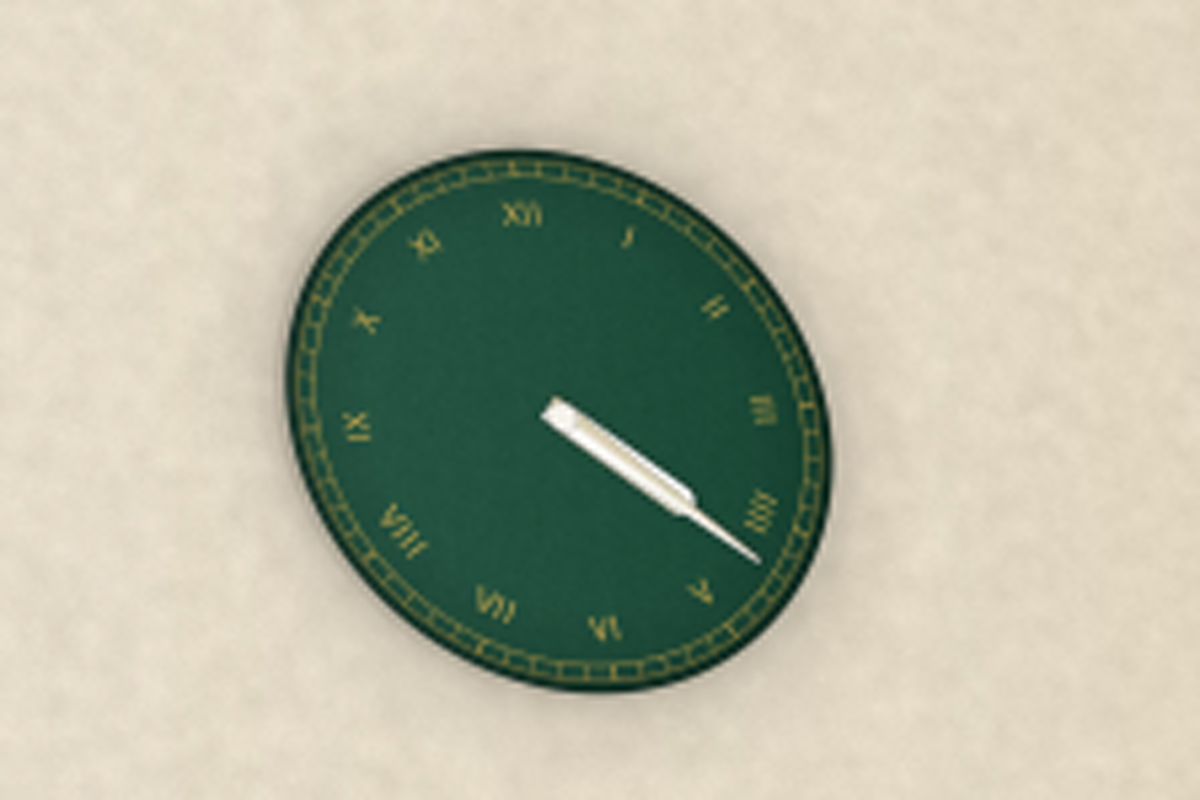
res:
4:22
